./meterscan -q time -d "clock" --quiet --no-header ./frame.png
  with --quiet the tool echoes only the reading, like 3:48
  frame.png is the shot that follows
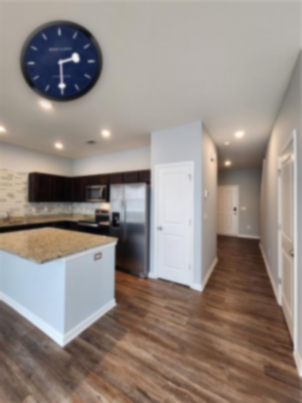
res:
2:30
